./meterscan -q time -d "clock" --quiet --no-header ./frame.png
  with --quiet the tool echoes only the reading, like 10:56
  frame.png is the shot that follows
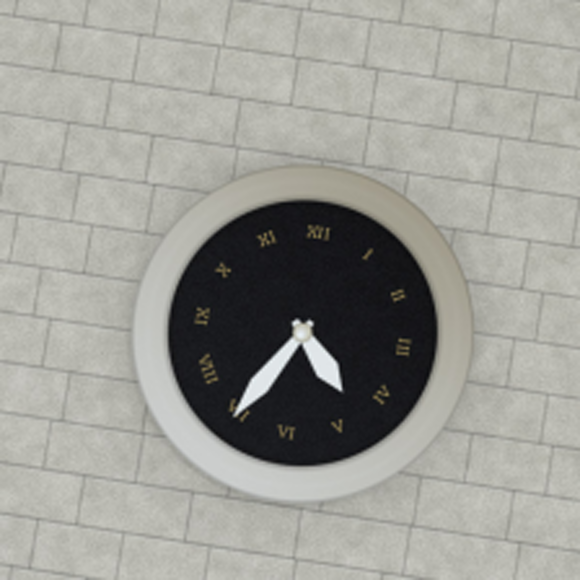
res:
4:35
